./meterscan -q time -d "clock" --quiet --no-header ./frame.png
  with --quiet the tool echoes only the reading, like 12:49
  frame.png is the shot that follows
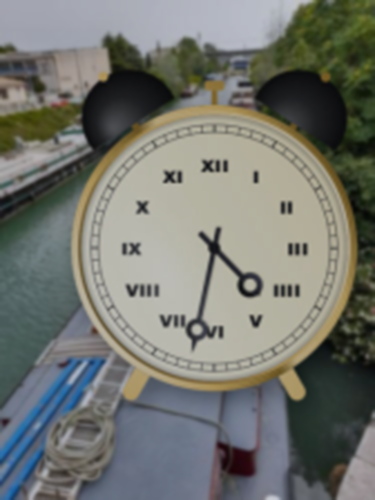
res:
4:32
